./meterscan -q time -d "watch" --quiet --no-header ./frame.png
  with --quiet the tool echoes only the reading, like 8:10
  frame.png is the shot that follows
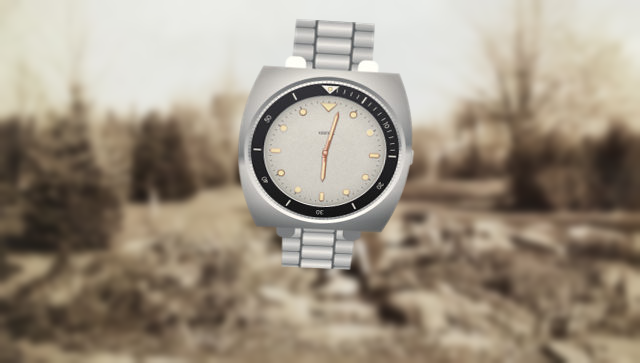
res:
6:02
